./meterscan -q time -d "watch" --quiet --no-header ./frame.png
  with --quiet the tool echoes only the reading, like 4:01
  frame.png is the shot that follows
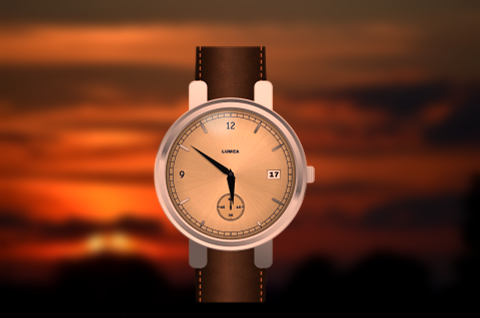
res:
5:51
